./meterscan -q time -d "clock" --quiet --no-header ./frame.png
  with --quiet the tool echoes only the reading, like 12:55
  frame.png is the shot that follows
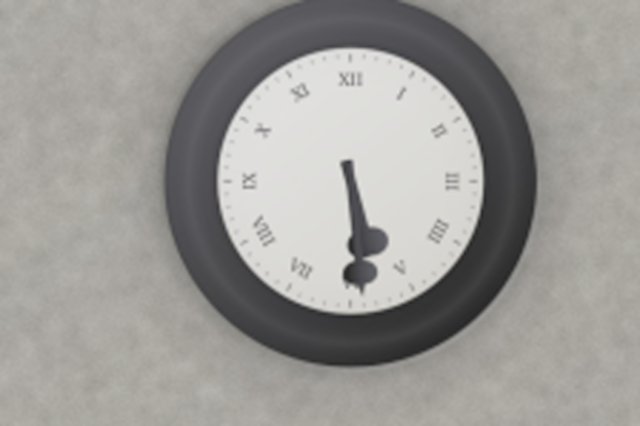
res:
5:29
